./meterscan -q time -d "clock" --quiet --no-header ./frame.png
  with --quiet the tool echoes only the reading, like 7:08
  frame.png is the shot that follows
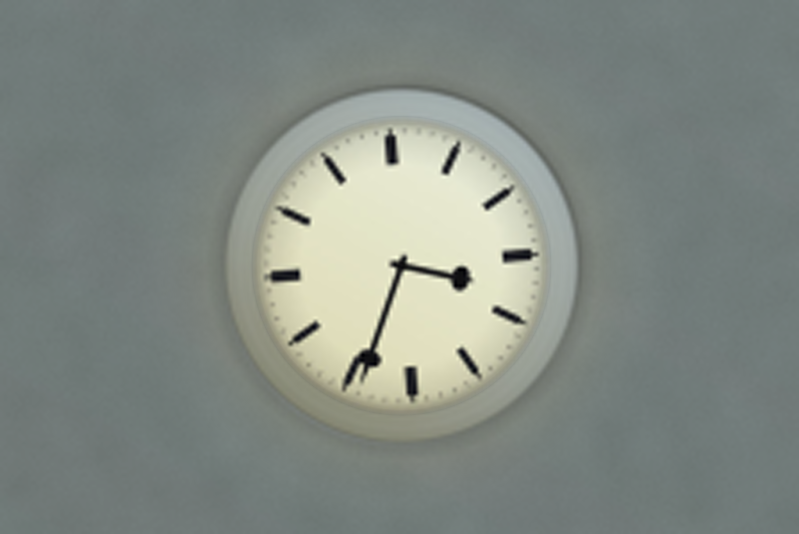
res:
3:34
